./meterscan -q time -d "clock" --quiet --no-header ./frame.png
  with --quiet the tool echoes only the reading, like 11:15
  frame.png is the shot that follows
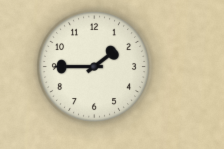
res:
1:45
